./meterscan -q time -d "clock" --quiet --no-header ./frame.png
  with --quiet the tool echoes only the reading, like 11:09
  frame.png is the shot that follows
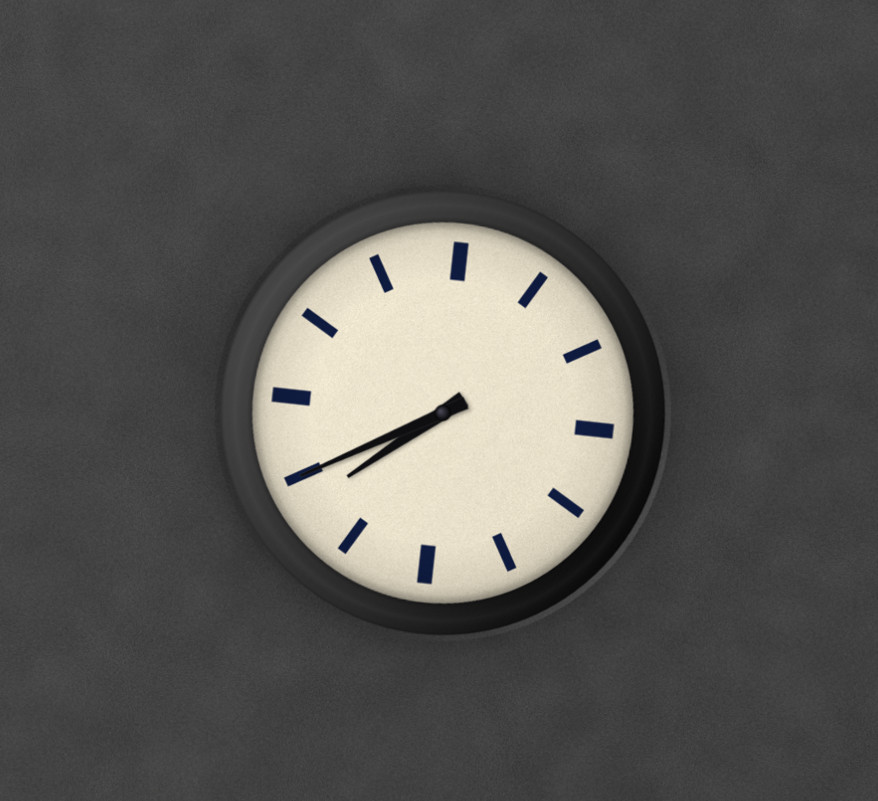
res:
7:40
